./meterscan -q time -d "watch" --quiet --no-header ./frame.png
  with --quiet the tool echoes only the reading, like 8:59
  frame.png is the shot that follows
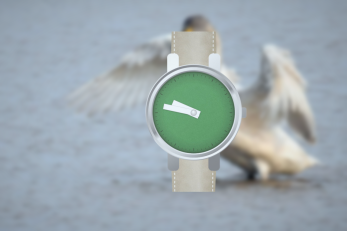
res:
9:47
